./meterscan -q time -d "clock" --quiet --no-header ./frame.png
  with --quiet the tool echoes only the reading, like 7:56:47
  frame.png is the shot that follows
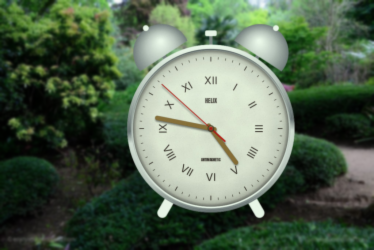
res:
4:46:52
